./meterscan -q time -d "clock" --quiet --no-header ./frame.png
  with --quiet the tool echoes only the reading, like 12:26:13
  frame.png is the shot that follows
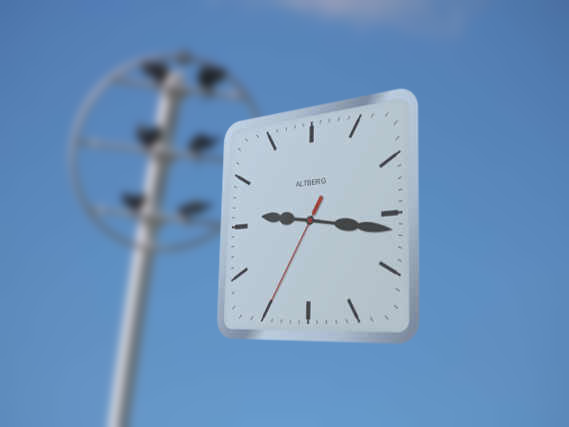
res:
9:16:35
